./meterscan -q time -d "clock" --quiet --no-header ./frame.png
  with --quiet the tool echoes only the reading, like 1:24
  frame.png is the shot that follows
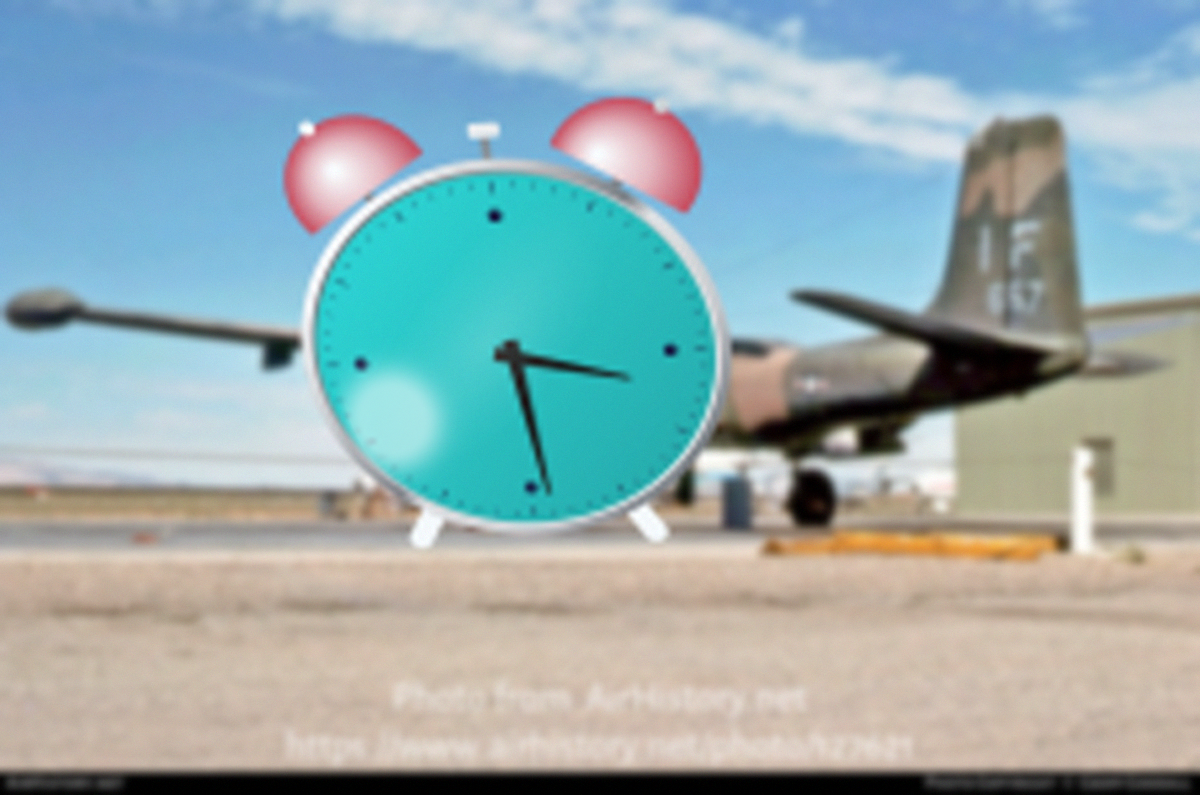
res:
3:29
